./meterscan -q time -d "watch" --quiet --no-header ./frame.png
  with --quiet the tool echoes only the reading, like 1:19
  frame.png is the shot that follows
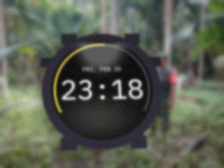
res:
23:18
